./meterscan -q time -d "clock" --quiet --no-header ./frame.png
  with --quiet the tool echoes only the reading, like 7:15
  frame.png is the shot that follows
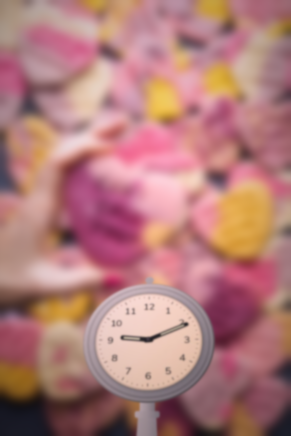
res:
9:11
